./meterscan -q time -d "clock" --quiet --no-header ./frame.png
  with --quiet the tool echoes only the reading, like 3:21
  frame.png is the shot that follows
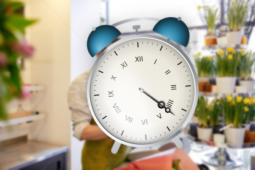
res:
4:22
